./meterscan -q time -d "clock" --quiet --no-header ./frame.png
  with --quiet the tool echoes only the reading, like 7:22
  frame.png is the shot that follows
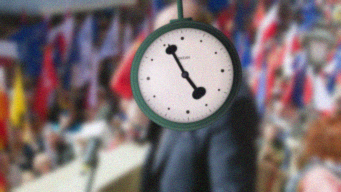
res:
4:56
